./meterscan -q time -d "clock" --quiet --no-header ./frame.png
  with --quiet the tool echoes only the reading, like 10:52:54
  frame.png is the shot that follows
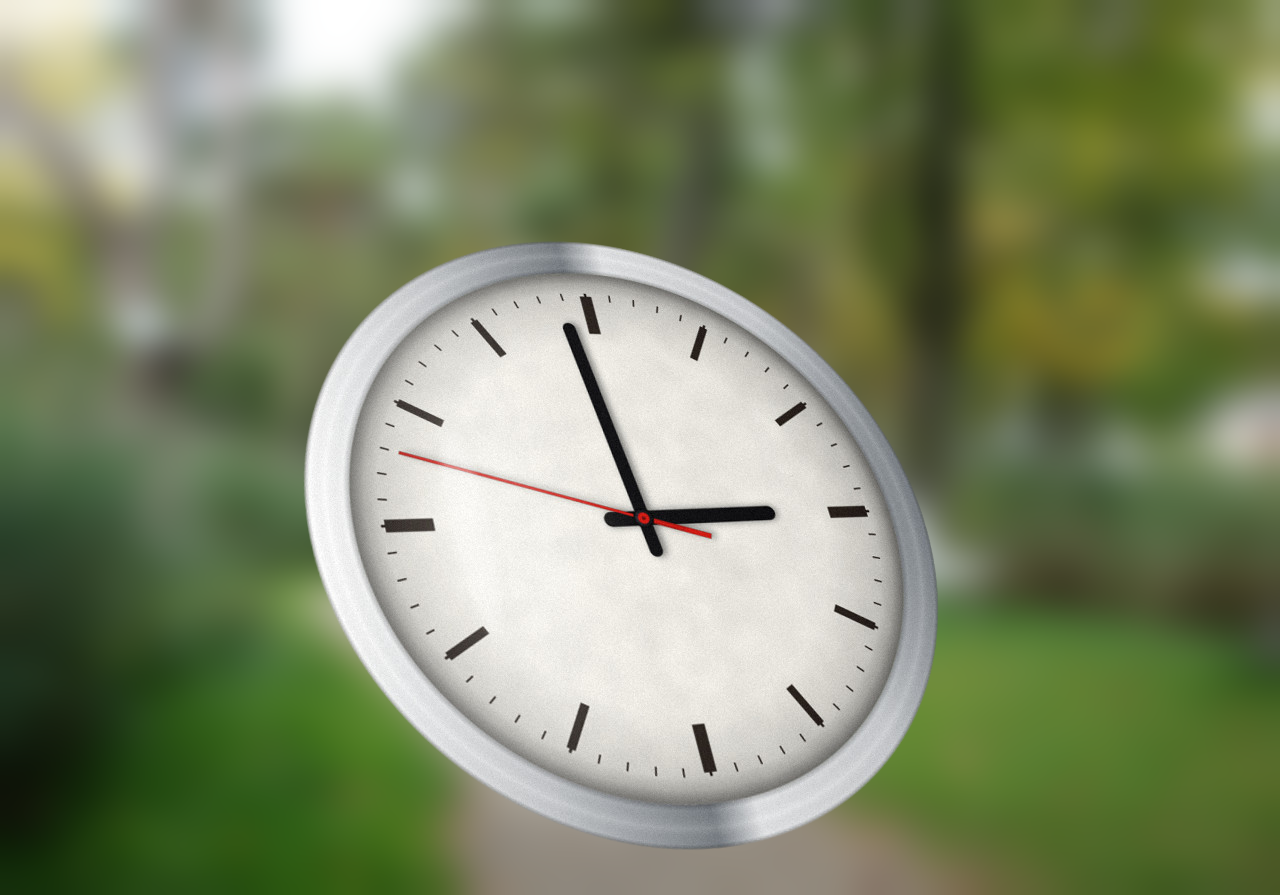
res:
2:58:48
